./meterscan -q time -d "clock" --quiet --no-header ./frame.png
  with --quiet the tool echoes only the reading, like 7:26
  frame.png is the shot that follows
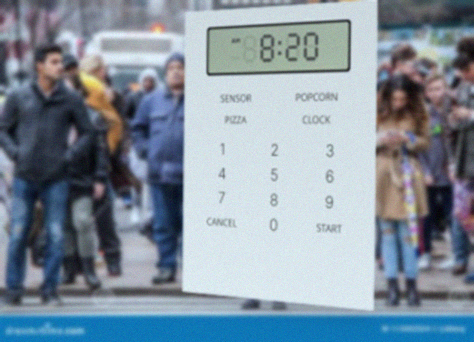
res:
8:20
